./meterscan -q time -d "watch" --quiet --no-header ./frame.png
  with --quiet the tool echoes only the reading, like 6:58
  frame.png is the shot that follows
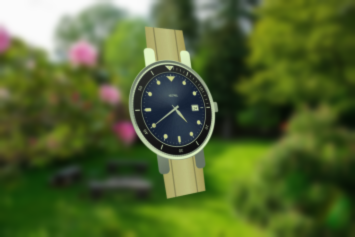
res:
4:40
